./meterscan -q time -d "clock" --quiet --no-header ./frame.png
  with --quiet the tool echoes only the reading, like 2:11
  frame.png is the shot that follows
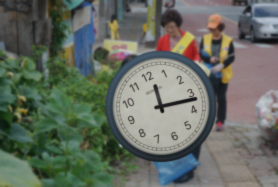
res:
12:17
